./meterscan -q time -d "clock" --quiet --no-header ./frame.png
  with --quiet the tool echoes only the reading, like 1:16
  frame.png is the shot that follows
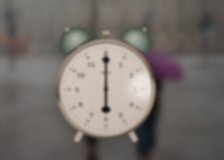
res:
6:00
